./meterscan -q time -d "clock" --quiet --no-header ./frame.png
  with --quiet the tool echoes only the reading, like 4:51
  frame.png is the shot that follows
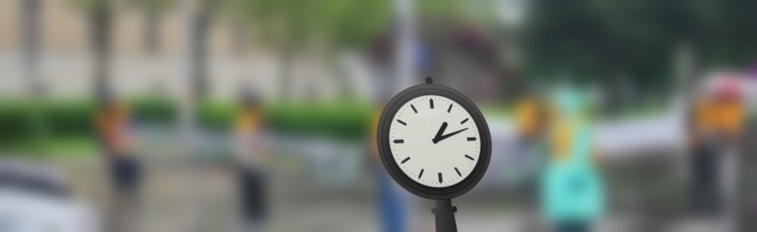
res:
1:12
